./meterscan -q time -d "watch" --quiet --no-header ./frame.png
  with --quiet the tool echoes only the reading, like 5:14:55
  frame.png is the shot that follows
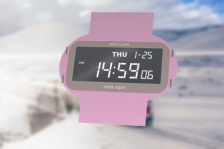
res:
14:59:06
